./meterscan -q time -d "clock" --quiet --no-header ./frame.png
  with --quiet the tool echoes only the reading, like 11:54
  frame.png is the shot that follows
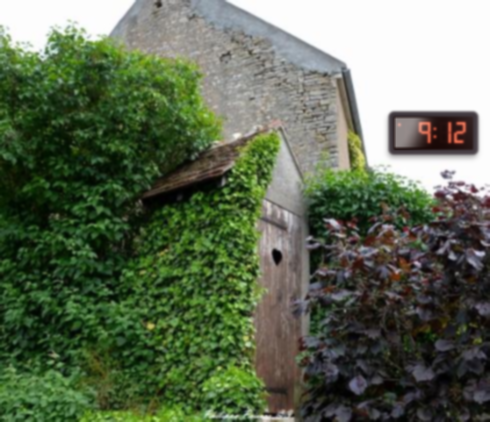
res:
9:12
